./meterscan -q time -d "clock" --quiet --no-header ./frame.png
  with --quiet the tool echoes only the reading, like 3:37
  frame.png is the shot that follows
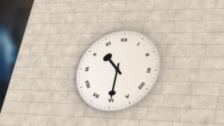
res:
10:30
